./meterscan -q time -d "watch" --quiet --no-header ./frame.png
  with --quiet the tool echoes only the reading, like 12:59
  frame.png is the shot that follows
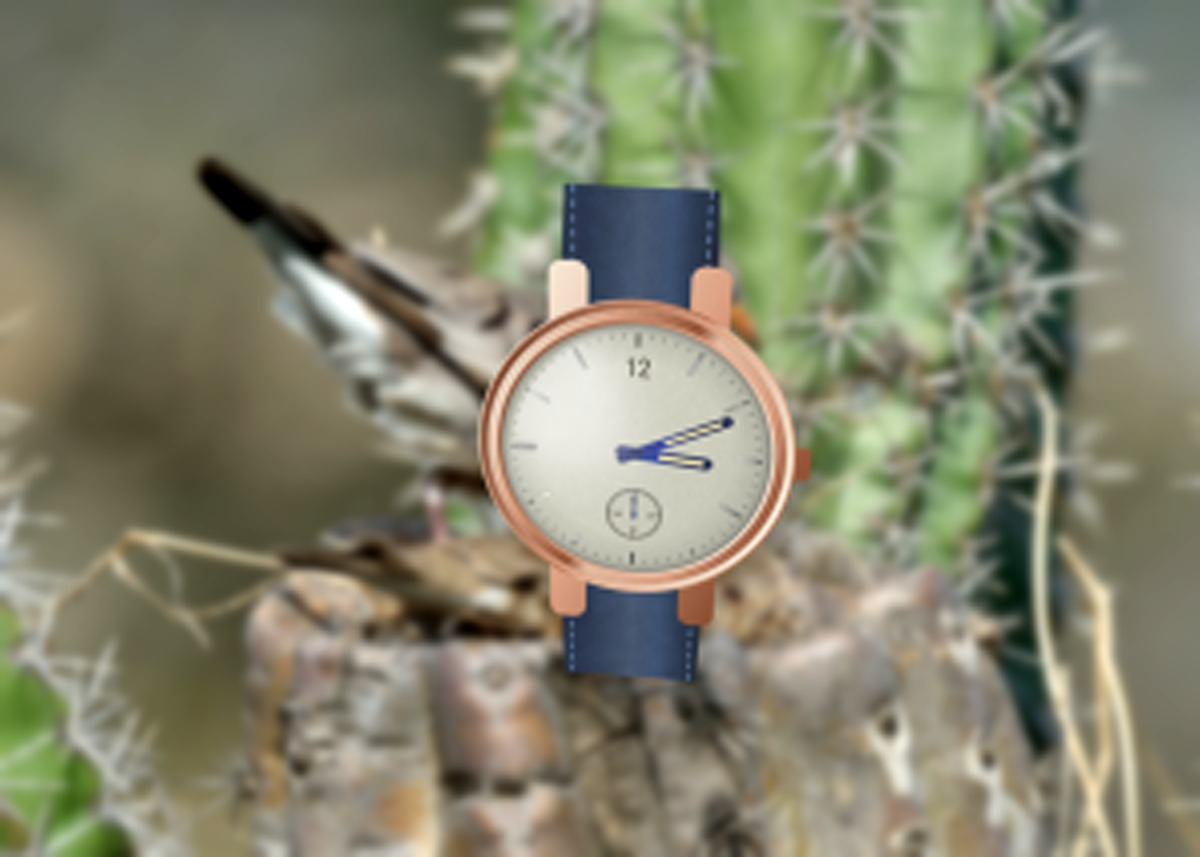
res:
3:11
